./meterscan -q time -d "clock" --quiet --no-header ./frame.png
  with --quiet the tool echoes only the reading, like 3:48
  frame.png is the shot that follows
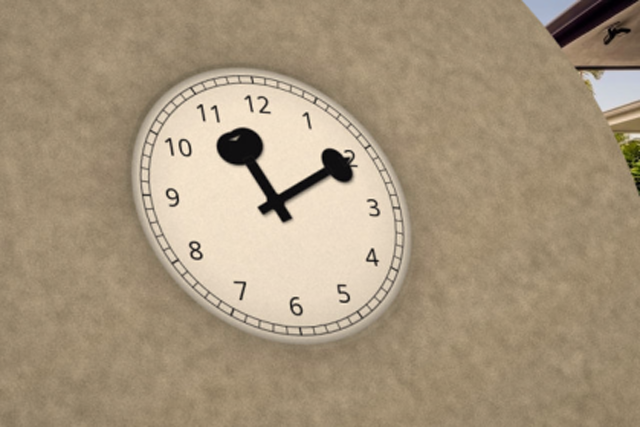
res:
11:10
